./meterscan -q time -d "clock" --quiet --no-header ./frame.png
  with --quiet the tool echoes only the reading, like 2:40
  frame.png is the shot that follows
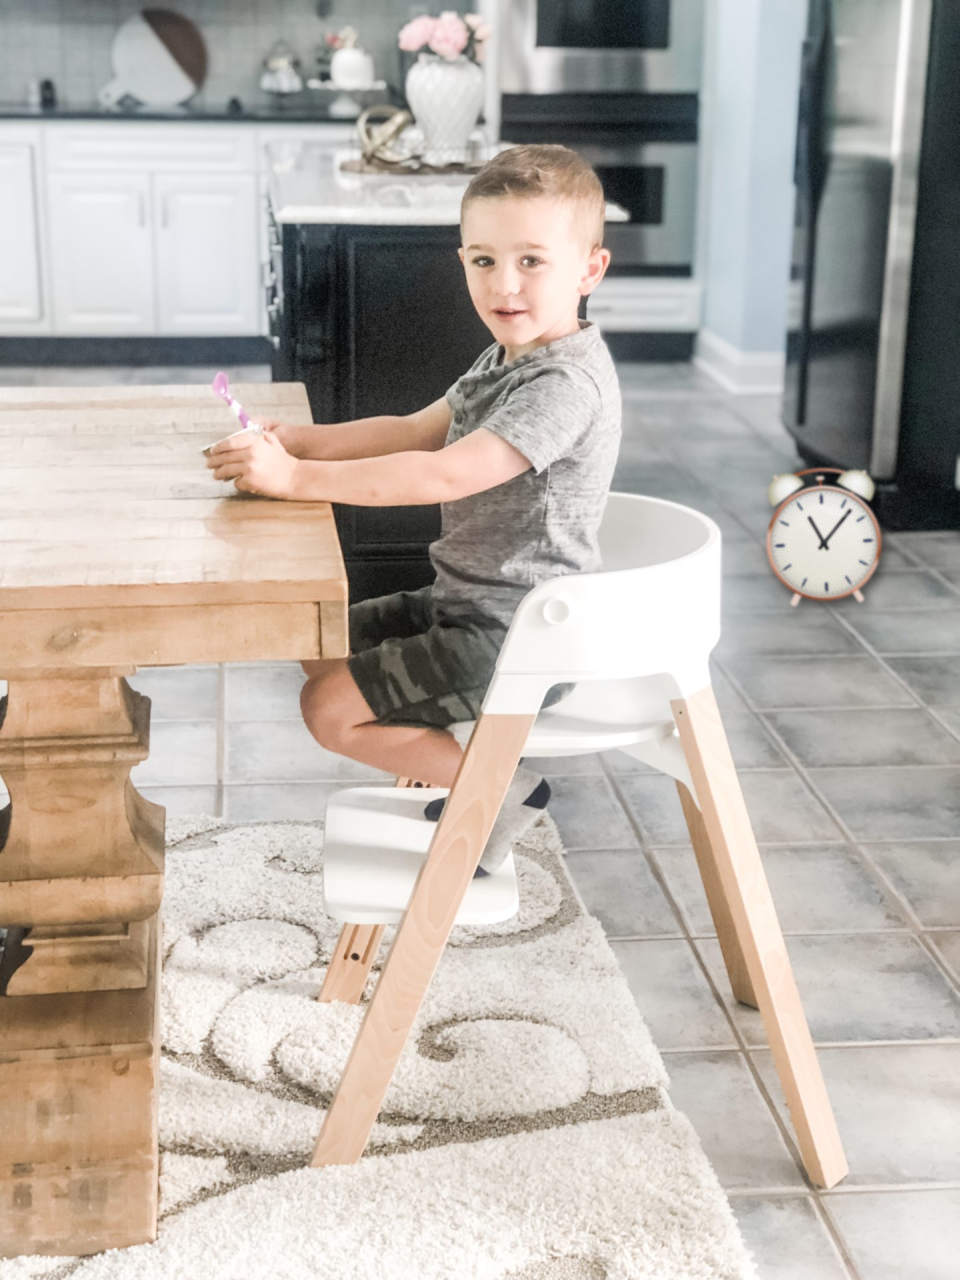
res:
11:07
